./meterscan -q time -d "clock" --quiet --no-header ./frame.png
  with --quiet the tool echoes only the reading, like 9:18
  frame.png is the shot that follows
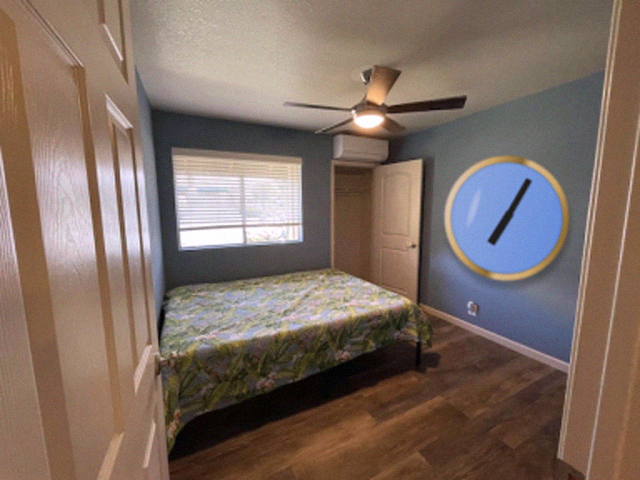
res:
7:05
